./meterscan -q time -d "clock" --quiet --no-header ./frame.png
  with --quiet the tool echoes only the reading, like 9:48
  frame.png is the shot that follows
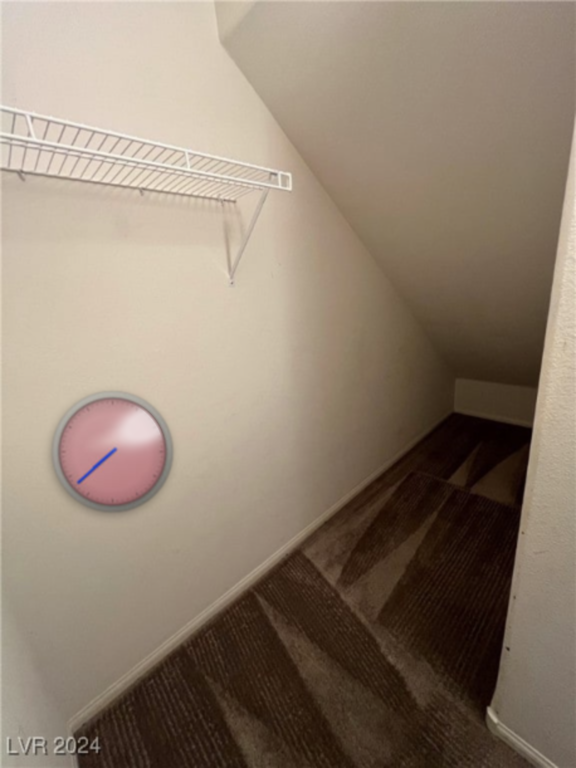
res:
7:38
